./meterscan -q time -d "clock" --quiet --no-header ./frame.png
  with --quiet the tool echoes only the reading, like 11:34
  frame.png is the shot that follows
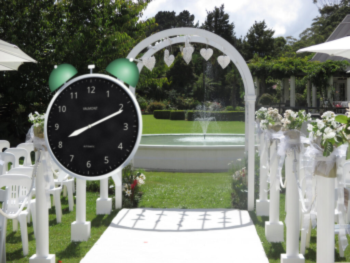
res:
8:11
